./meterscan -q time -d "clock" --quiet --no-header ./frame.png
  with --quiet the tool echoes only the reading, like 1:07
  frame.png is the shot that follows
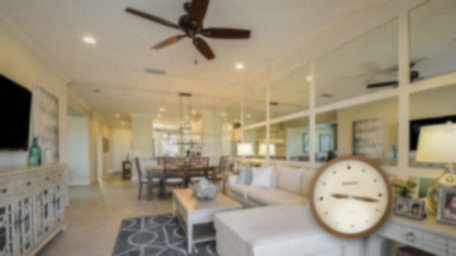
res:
9:17
